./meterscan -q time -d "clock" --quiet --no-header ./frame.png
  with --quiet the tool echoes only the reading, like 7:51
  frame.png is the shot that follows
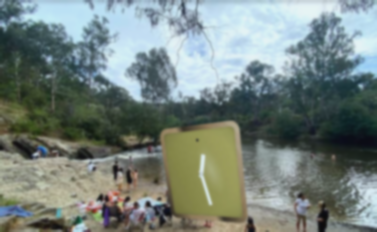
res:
12:28
